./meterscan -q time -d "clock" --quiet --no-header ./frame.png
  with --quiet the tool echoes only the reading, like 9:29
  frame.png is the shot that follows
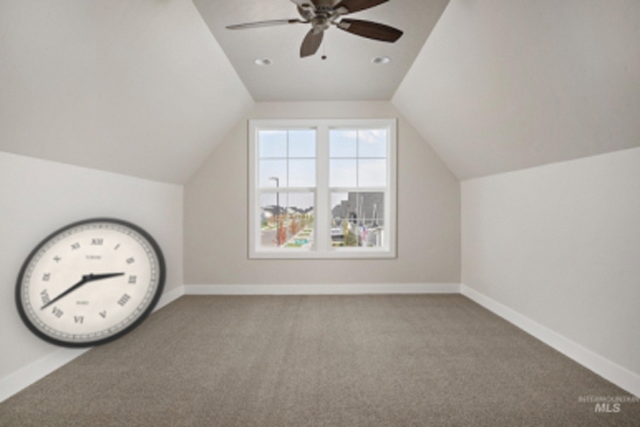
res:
2:38
